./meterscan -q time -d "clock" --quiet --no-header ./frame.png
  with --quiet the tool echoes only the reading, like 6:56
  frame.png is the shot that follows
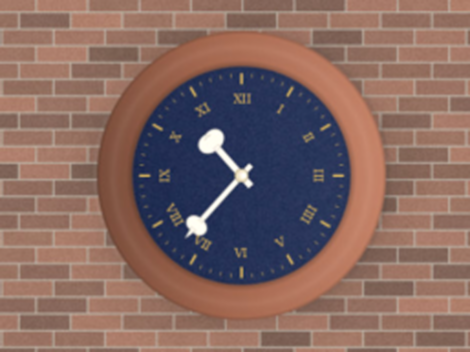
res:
10:37
